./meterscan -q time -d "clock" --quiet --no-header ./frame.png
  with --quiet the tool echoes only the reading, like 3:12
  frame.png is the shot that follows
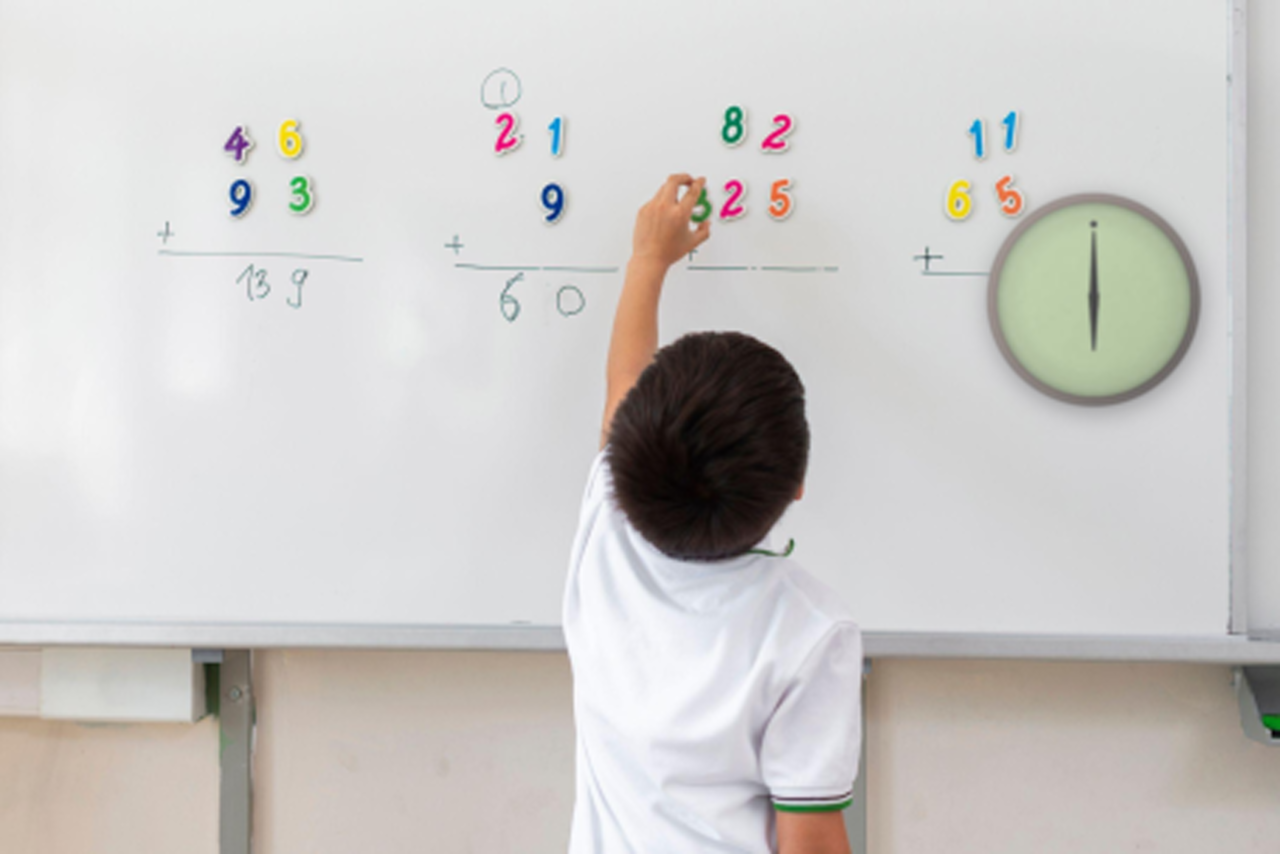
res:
6:00
